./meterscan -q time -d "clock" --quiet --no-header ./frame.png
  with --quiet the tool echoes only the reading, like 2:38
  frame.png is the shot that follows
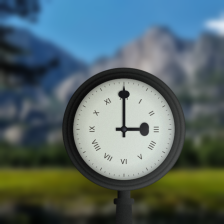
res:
3:00
